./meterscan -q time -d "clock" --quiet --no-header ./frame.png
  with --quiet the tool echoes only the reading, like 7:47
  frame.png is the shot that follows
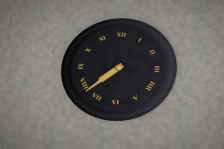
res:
7:38
